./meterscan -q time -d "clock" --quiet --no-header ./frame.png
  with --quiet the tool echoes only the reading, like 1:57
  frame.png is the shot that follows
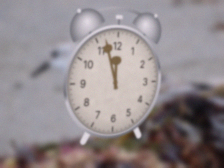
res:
11:57
